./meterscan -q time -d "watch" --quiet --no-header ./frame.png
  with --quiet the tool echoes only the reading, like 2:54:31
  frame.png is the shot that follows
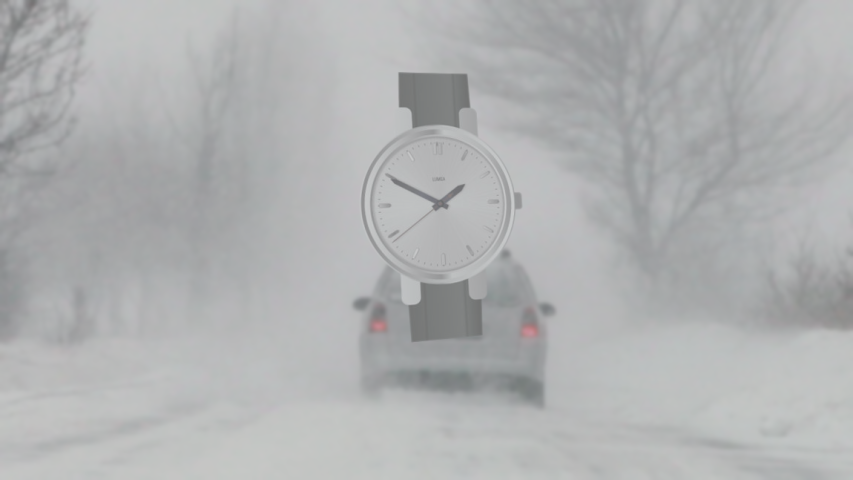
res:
1:49:39
